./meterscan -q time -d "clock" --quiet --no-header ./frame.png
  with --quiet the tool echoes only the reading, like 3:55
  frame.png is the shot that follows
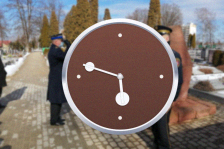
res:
5:48
